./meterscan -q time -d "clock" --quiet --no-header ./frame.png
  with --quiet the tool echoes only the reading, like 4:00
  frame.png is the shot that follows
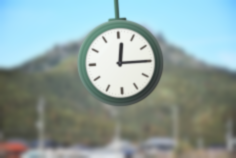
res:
12:15
